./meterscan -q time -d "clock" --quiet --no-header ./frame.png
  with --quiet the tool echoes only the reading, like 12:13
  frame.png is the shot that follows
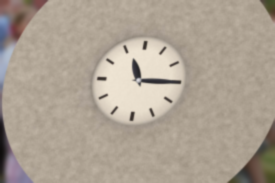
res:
11:15
